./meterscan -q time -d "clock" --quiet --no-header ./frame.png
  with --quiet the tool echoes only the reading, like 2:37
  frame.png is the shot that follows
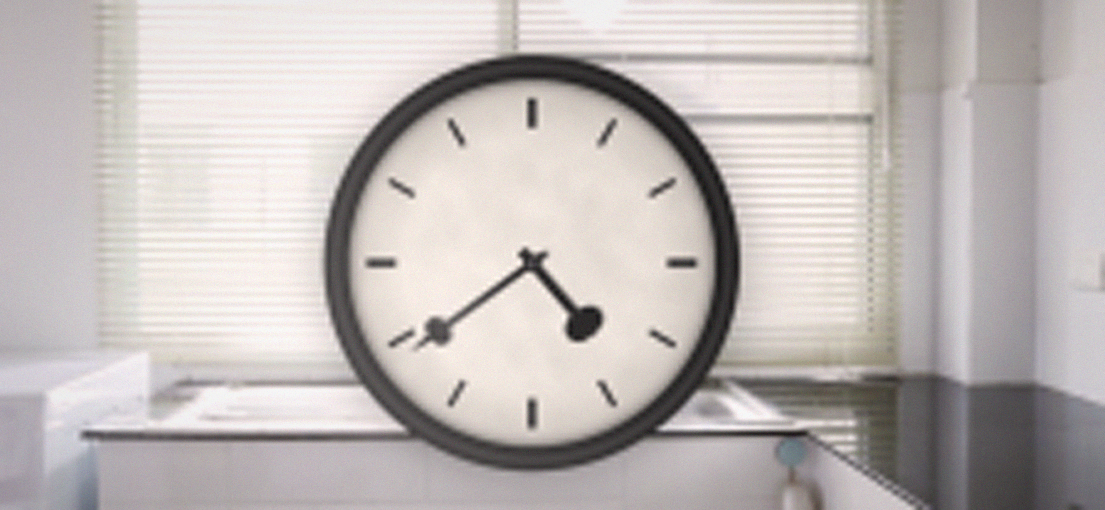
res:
4:39
